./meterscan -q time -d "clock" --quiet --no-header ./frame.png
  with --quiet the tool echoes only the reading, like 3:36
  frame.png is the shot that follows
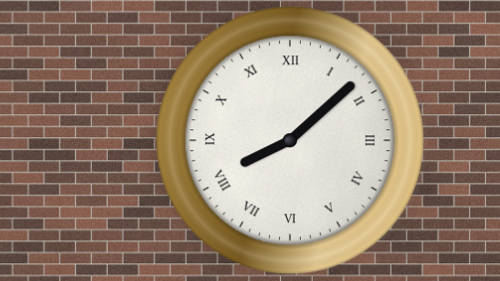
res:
8:08
